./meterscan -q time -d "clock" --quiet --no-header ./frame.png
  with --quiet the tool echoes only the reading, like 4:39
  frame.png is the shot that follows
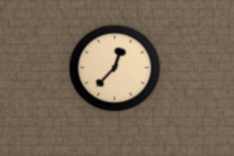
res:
12:37
